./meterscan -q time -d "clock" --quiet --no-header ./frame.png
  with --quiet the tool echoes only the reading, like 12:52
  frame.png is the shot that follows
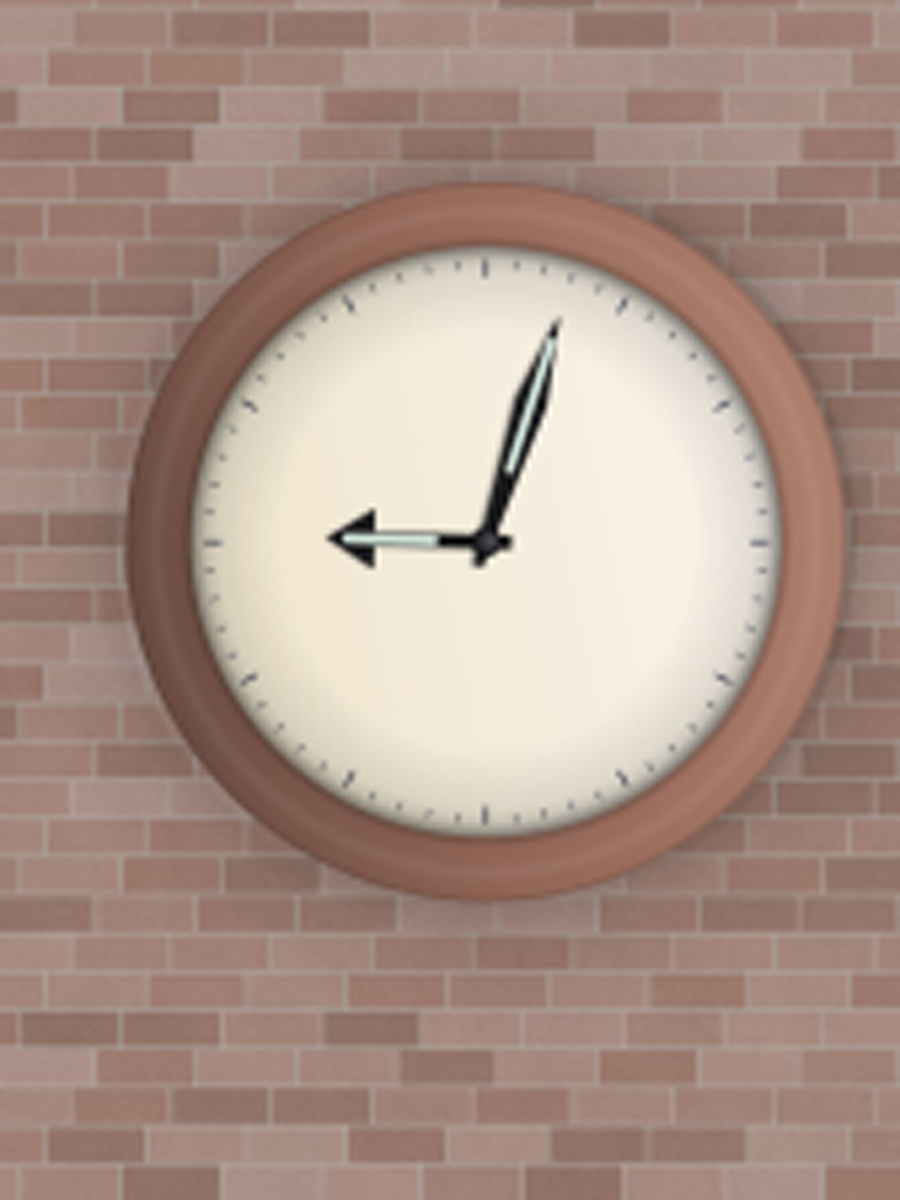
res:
9:03
